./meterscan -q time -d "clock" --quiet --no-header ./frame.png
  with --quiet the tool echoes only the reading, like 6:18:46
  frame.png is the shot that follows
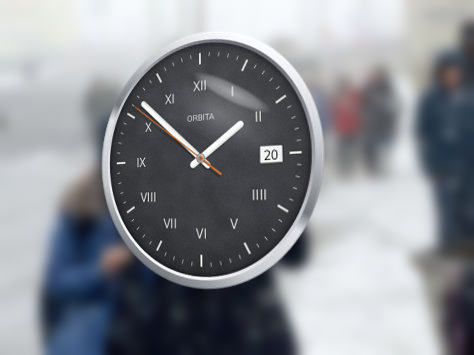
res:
1:51:51
